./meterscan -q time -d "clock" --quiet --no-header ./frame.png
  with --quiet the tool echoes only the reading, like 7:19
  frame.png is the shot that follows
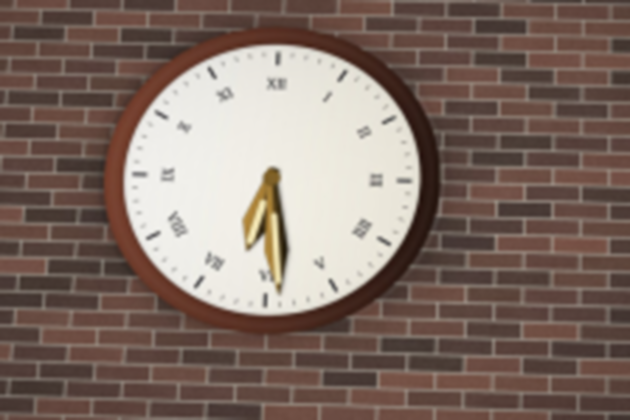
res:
6:29
